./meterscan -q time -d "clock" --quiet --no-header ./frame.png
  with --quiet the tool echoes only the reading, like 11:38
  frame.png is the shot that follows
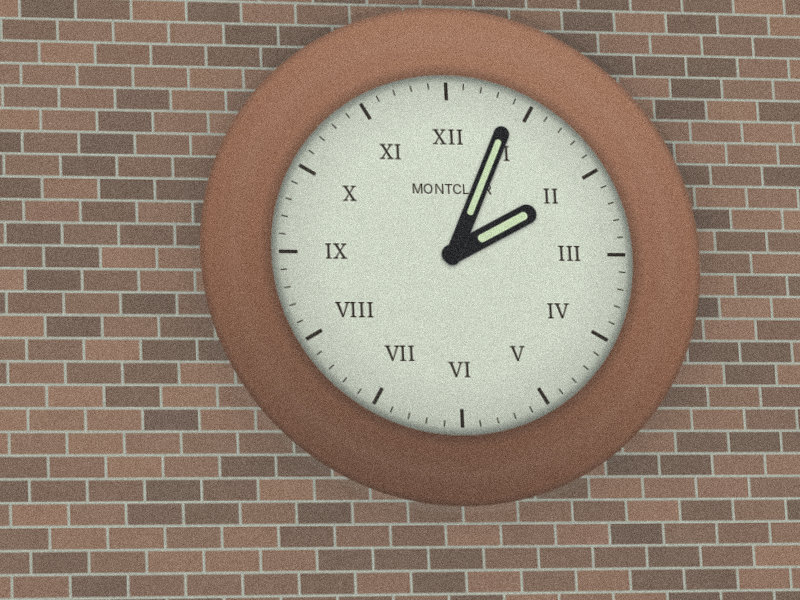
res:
2:04
